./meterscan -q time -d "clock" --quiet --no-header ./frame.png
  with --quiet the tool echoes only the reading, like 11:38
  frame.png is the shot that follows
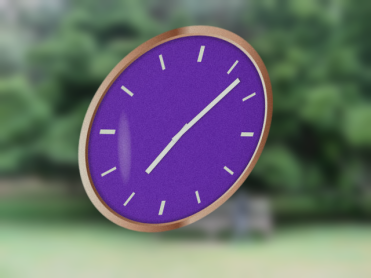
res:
7:07
